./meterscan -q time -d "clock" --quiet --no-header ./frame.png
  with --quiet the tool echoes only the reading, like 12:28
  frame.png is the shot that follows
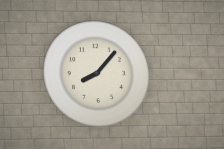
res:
8:07
